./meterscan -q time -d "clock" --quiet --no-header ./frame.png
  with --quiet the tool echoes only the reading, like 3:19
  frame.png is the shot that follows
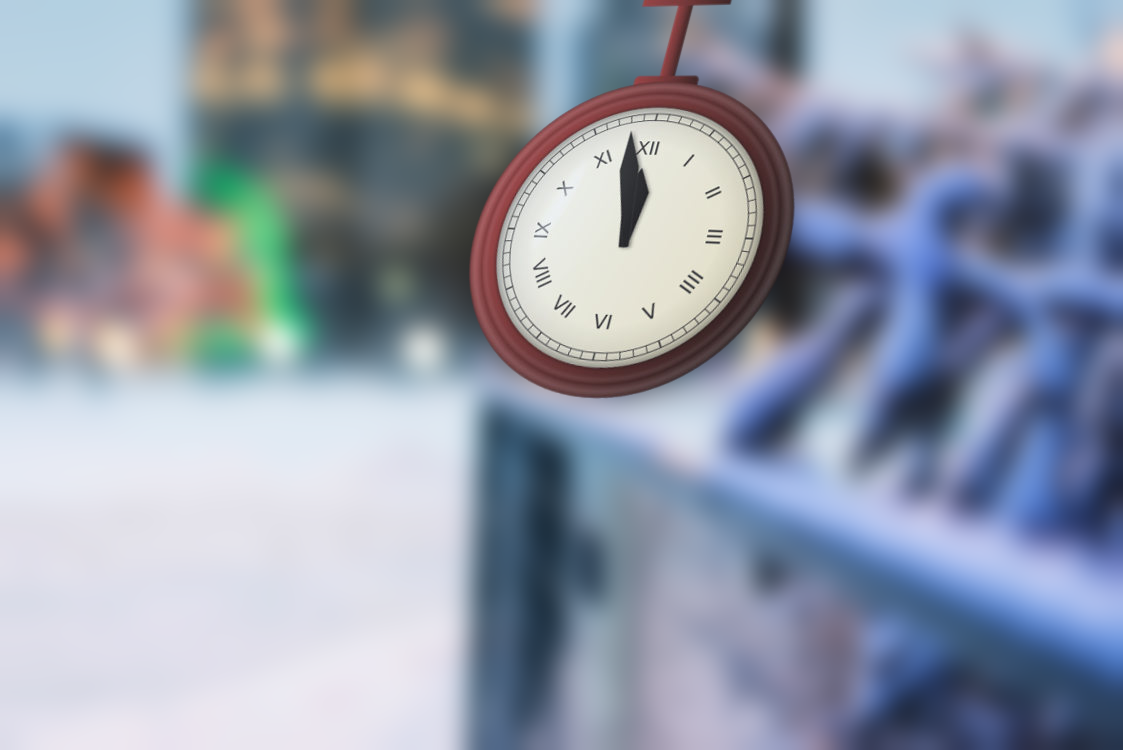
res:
11:58
